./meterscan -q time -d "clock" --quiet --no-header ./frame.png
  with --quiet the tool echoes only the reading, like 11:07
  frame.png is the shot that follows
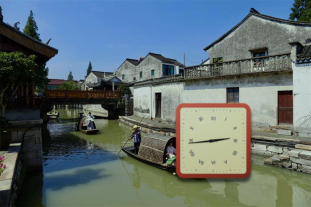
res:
2:44
